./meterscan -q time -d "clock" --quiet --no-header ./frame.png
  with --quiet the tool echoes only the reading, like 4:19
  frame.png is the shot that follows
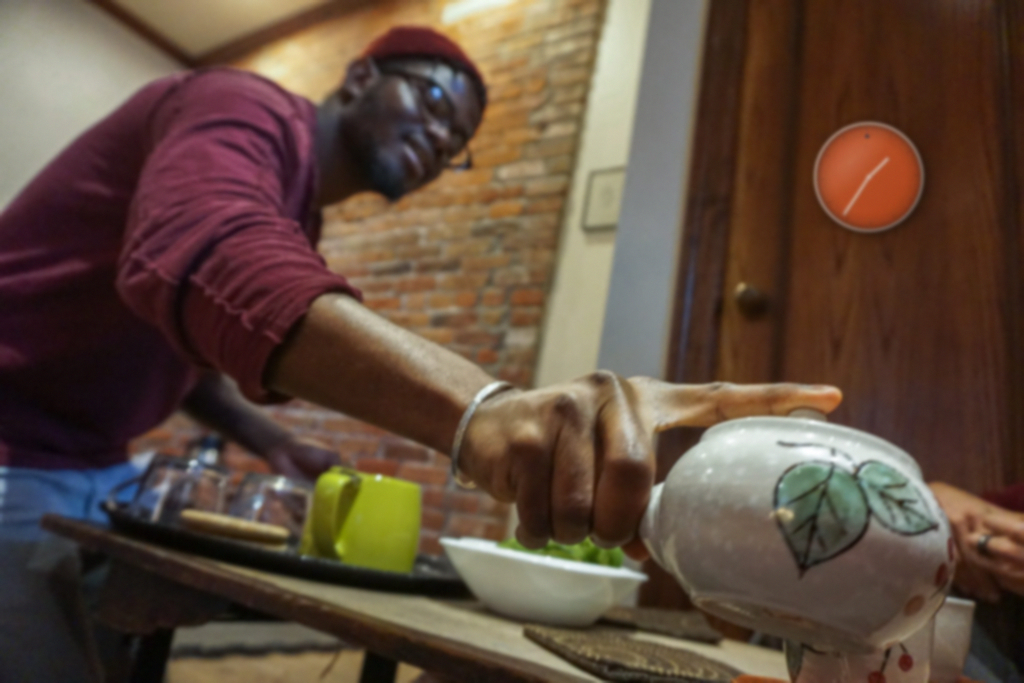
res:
1:36
